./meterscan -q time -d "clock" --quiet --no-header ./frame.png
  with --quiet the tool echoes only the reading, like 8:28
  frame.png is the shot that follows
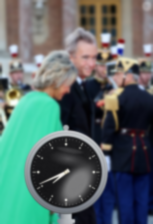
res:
7:41
